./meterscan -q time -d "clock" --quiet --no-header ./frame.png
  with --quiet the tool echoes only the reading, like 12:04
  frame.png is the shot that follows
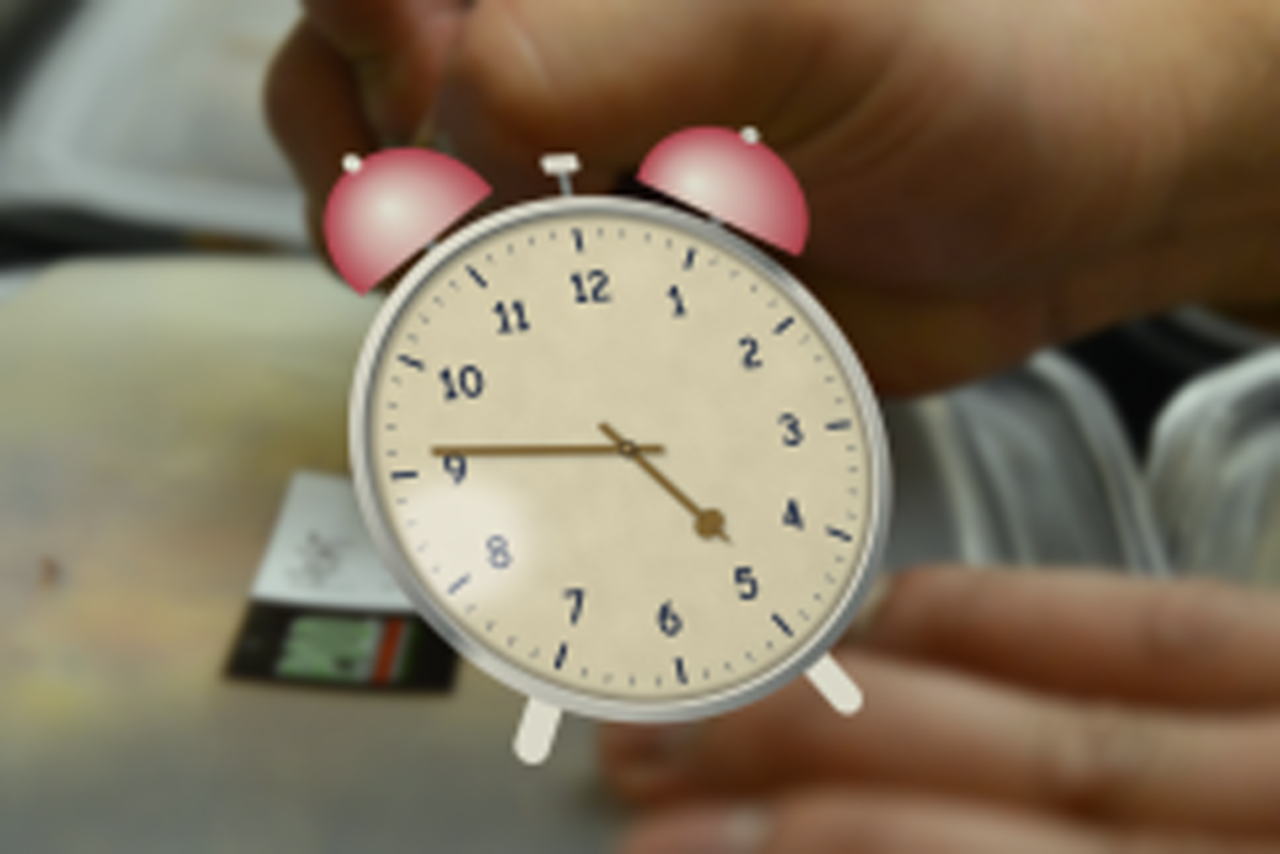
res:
4:46
